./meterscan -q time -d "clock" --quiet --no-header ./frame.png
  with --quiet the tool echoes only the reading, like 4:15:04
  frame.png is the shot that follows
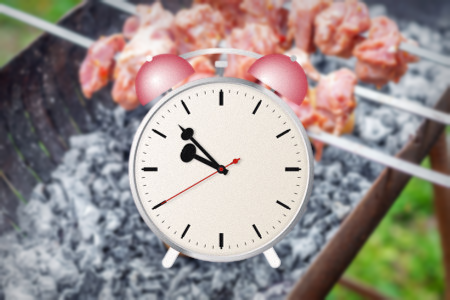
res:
9:52:40
